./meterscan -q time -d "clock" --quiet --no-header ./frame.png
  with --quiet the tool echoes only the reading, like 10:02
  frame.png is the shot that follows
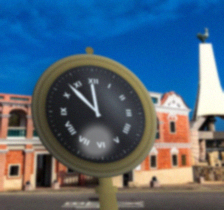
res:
11:53
